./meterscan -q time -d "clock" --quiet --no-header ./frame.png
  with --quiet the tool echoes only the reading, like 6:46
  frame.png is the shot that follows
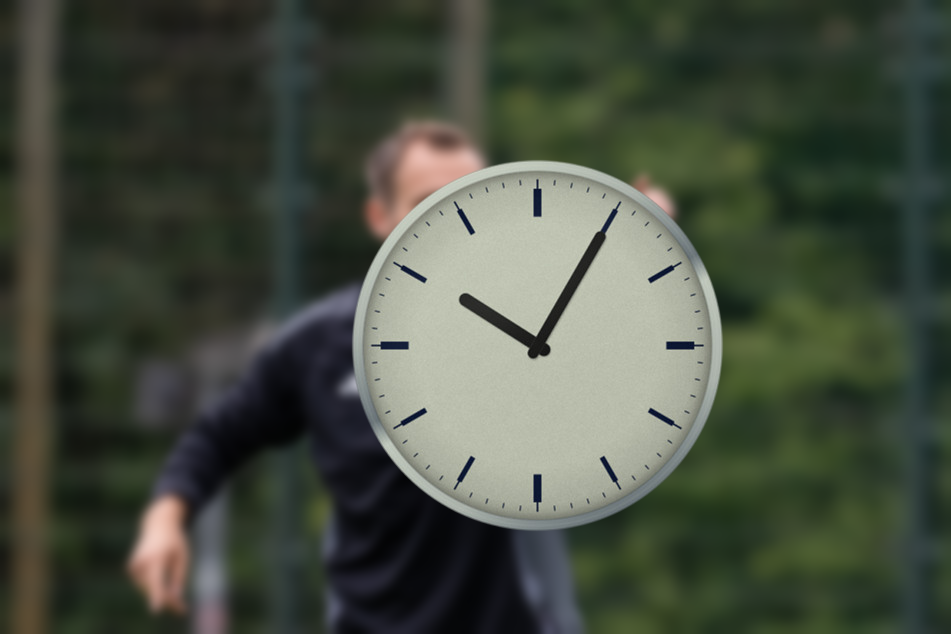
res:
10:05
